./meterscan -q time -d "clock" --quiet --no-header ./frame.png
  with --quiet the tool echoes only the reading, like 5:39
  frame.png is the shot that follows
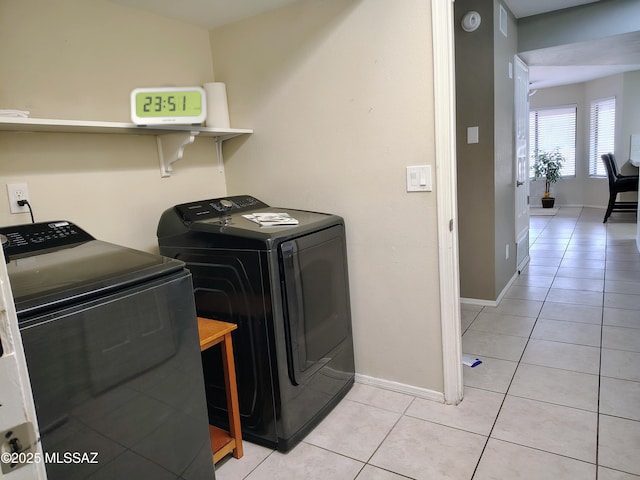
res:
23:51
